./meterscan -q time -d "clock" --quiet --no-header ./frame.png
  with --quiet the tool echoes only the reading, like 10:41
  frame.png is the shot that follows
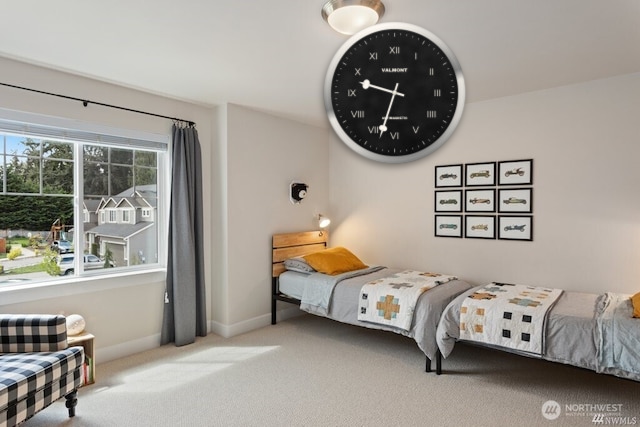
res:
9:33
